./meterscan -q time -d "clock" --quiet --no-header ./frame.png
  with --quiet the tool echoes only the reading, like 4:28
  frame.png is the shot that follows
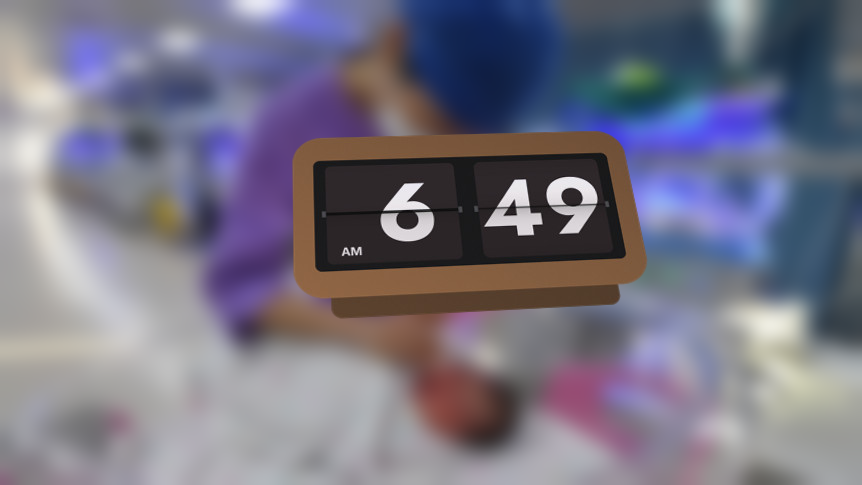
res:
6:49
